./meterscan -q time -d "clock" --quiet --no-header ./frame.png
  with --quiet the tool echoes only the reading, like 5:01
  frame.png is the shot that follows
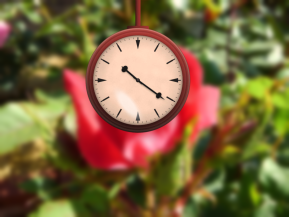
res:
10:21
